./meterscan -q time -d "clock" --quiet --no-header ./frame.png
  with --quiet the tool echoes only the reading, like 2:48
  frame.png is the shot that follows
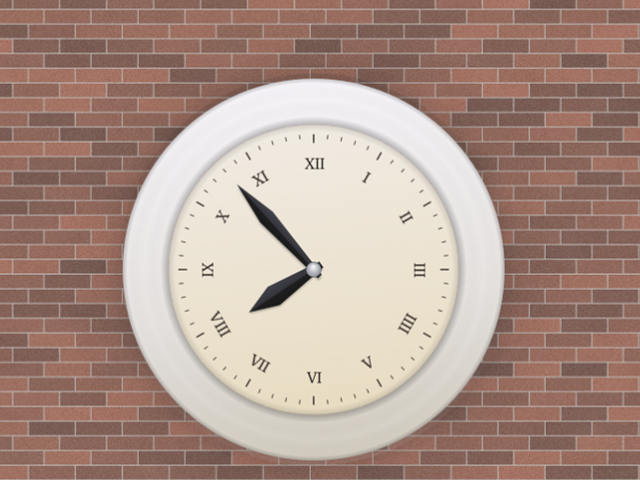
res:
7:53
